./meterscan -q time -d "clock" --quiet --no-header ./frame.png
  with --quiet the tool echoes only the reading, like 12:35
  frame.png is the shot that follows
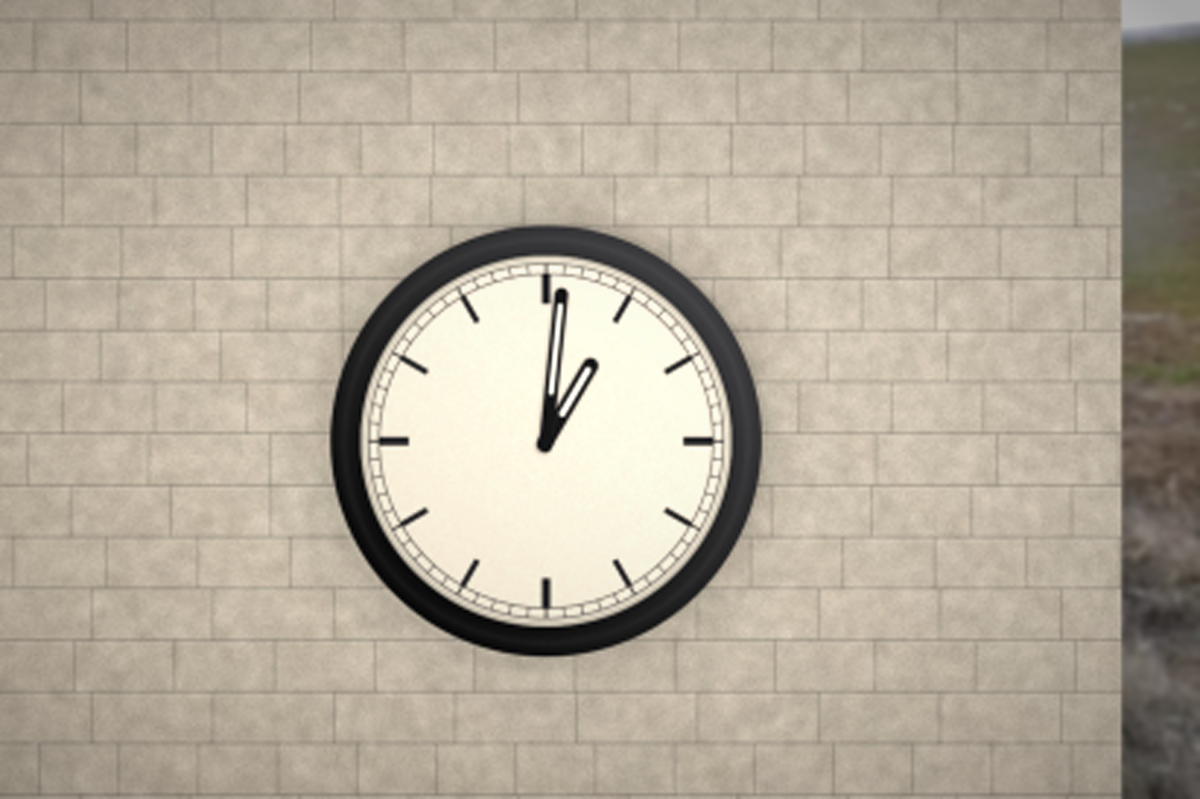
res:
1:01
